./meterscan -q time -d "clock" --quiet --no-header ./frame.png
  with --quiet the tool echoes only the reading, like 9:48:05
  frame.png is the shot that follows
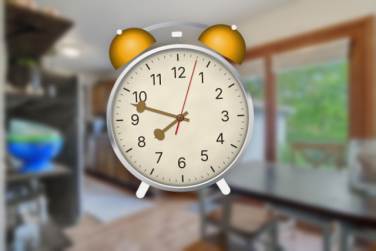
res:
7:48:03
